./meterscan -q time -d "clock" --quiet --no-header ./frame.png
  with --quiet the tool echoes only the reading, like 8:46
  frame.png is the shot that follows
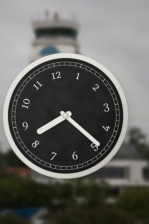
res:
8:24
